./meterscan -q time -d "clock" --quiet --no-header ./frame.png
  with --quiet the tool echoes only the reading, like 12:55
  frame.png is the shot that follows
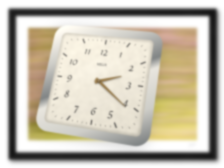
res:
2:21
